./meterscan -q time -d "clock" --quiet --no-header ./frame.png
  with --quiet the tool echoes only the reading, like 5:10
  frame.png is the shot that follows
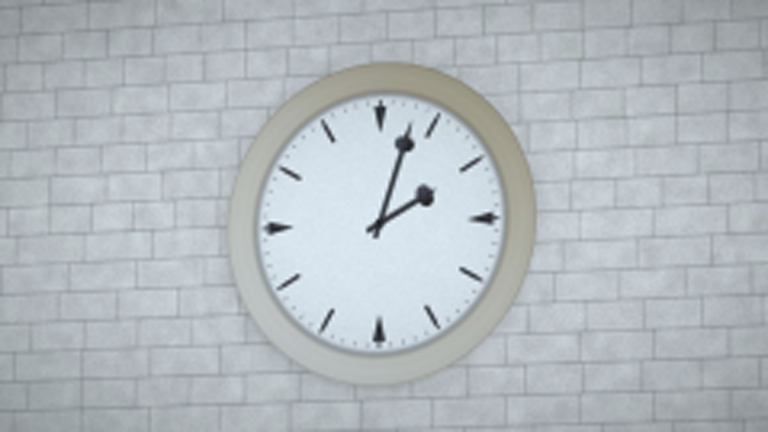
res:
2:03
